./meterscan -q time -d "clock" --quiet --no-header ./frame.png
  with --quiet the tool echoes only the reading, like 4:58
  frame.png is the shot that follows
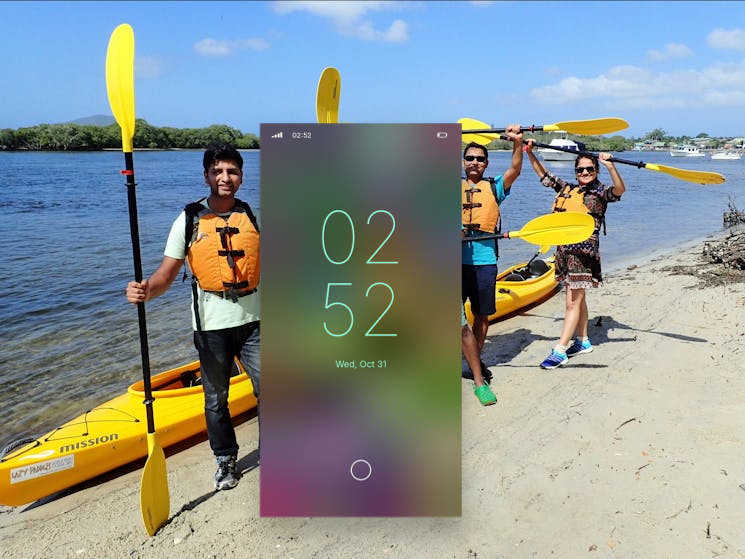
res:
2:52
